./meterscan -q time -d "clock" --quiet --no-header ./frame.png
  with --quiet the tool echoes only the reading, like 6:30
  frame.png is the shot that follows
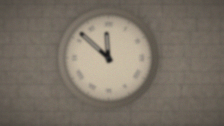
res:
11:52
